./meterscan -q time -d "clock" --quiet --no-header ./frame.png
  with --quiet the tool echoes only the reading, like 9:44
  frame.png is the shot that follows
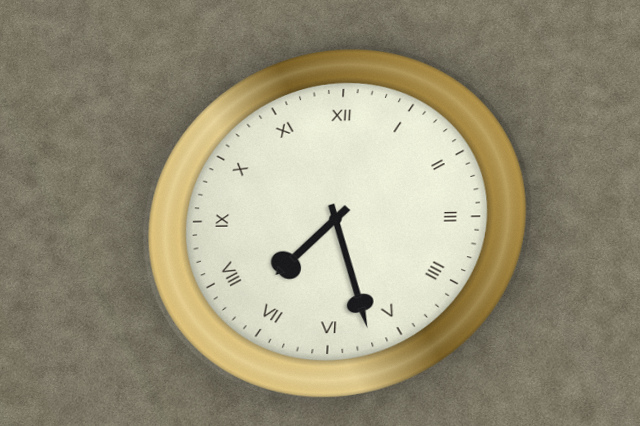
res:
7:27
